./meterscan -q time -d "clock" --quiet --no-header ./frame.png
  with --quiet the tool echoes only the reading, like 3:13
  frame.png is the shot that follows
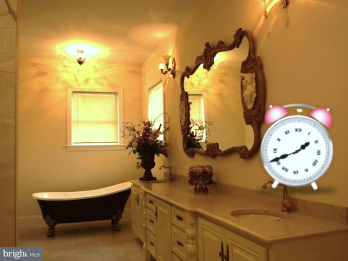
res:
1:41
